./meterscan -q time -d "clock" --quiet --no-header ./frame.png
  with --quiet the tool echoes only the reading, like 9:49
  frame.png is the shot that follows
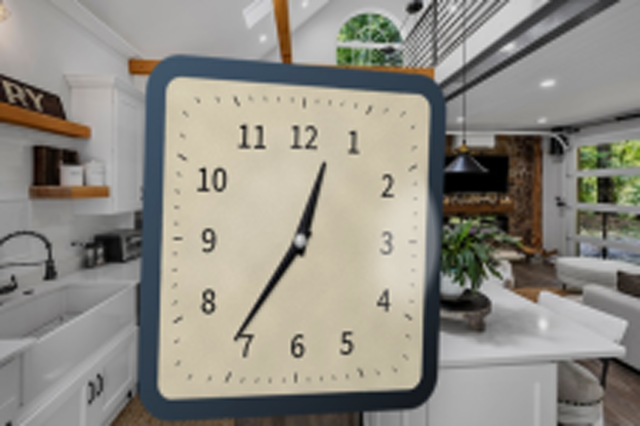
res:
12:36
